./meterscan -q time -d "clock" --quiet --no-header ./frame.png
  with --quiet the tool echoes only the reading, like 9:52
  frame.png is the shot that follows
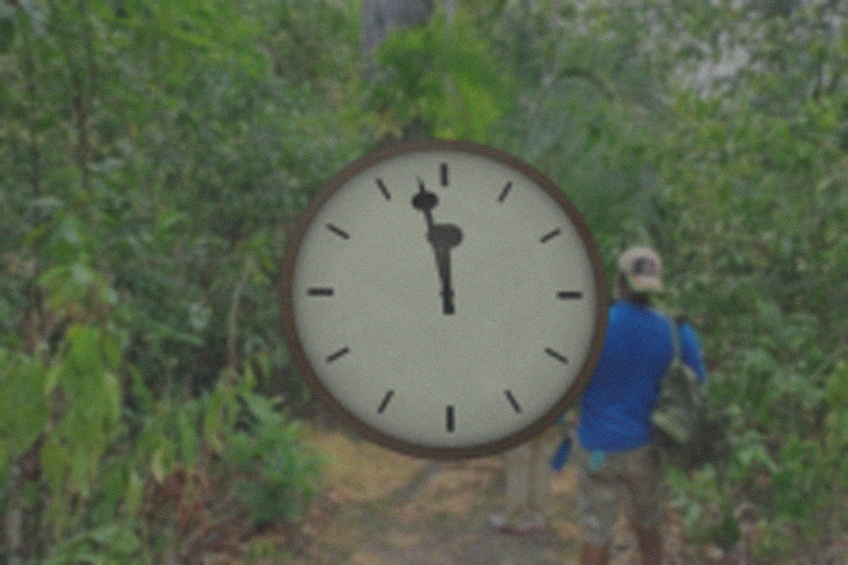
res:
11:58
